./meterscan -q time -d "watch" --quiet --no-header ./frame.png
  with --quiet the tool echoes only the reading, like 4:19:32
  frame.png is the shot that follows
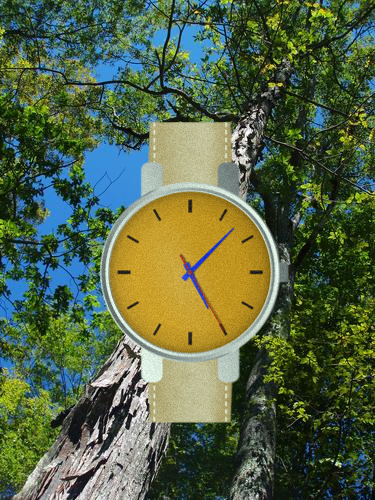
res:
5:07:25
